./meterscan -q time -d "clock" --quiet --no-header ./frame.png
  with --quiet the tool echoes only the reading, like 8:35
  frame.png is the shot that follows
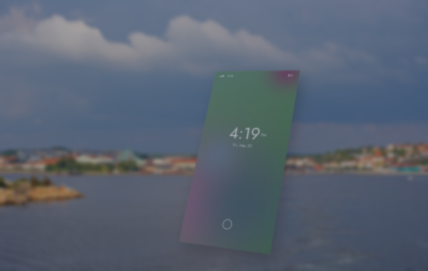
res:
4:19
